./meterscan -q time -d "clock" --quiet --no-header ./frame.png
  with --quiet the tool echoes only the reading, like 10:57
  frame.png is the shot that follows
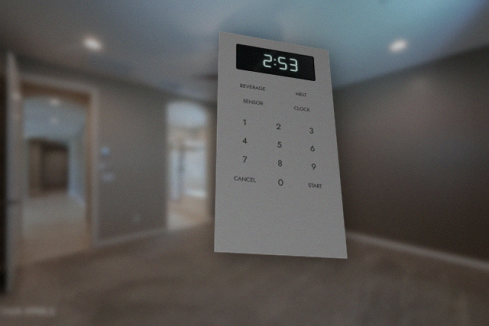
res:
2:53
